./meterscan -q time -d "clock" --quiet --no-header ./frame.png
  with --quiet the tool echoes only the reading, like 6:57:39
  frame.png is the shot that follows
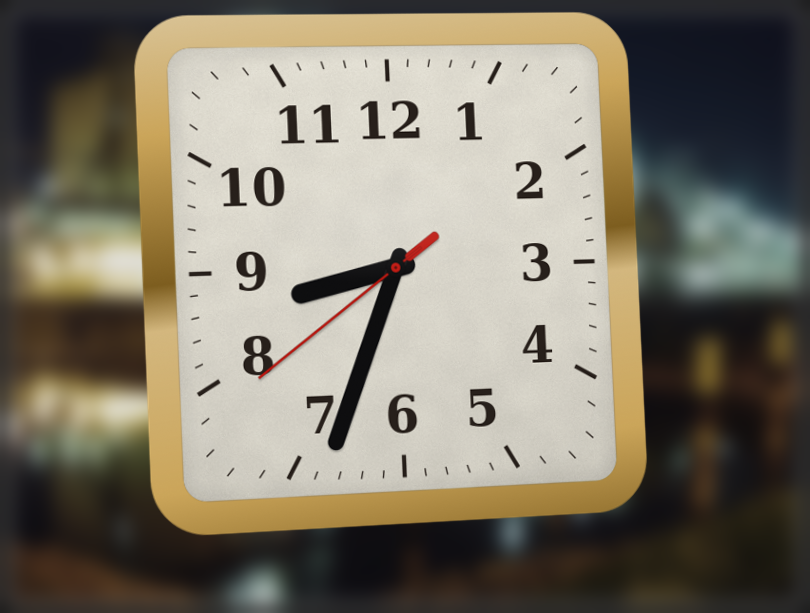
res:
8:33:39
